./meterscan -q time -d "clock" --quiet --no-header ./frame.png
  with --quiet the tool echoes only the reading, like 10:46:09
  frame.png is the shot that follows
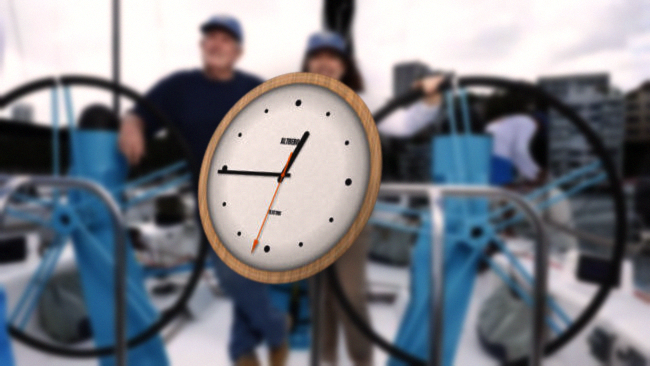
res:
12:44:32
